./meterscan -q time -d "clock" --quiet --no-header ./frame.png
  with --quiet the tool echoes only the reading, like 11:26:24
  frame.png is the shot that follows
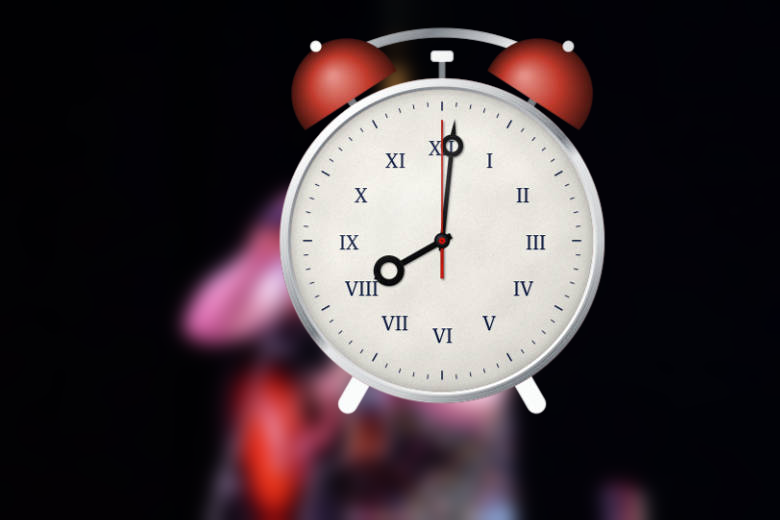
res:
8:01:00
